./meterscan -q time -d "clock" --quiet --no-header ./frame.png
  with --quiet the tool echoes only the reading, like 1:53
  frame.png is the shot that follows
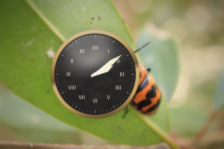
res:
2:09
